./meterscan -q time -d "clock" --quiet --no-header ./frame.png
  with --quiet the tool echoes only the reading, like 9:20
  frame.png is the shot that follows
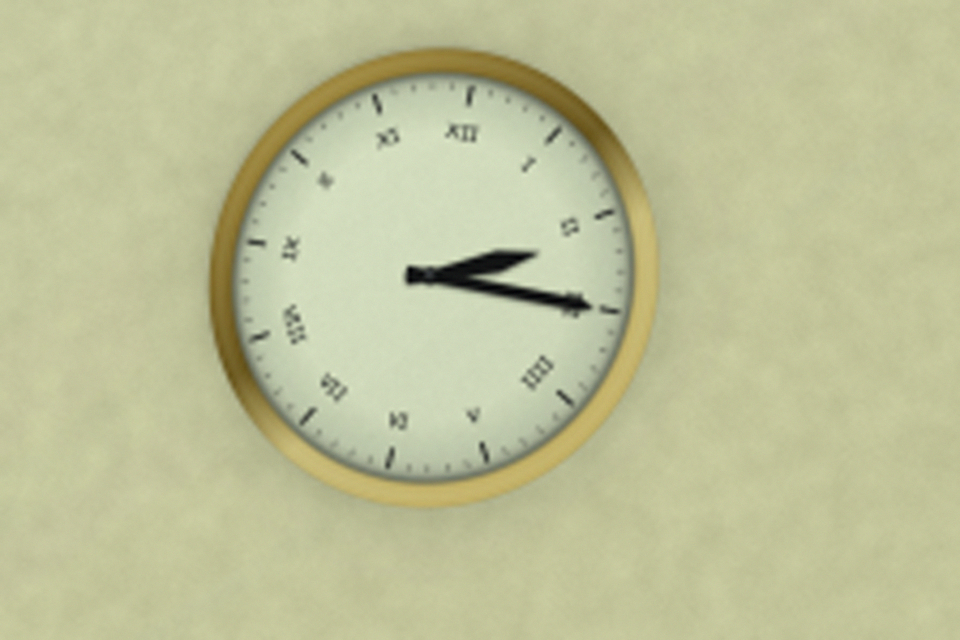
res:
2:15
